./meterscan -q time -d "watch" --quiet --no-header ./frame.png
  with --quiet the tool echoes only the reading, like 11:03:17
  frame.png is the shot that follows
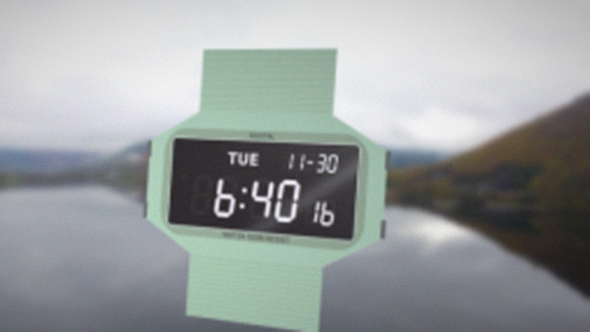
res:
6:40:16
